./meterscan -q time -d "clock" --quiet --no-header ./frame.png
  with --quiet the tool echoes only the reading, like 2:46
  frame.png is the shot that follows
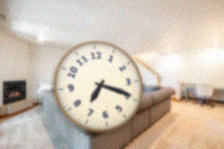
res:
7:19
